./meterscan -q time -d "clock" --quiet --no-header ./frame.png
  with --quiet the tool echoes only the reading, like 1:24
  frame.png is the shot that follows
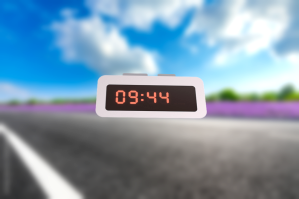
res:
9:44
